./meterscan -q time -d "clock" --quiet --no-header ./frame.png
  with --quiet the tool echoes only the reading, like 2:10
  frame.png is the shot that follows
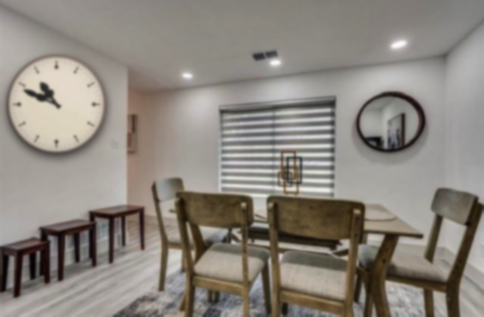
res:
10:49
